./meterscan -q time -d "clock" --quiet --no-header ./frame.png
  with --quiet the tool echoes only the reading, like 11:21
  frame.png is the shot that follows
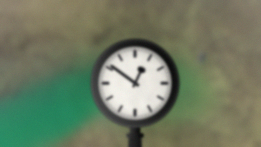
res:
12:51
